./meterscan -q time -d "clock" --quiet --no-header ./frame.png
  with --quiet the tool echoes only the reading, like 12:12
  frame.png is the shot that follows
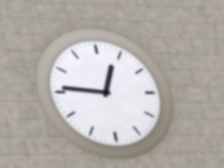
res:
12:46
